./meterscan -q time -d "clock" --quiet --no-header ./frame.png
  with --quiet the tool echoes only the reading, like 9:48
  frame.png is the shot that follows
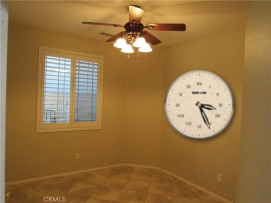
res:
3:26
